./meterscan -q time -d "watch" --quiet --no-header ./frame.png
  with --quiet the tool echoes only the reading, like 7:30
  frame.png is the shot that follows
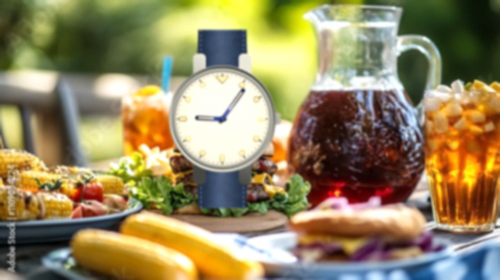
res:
9:06
